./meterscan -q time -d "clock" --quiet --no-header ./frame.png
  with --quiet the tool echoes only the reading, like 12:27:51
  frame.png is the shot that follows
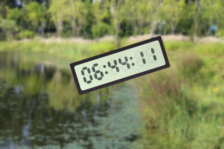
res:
6:44:11
